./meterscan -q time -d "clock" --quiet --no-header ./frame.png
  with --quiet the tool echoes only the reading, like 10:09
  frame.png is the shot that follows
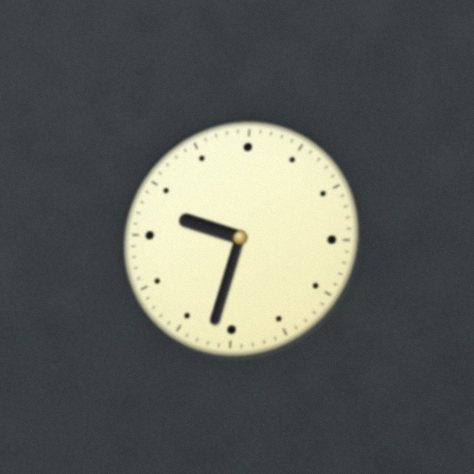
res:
9:32
